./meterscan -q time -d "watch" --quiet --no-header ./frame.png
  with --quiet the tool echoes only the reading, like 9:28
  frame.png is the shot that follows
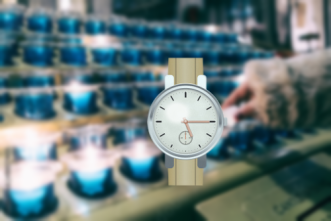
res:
5:15
